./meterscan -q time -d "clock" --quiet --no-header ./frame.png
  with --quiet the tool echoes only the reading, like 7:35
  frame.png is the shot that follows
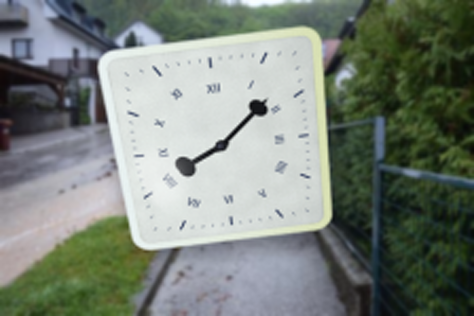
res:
8:08
